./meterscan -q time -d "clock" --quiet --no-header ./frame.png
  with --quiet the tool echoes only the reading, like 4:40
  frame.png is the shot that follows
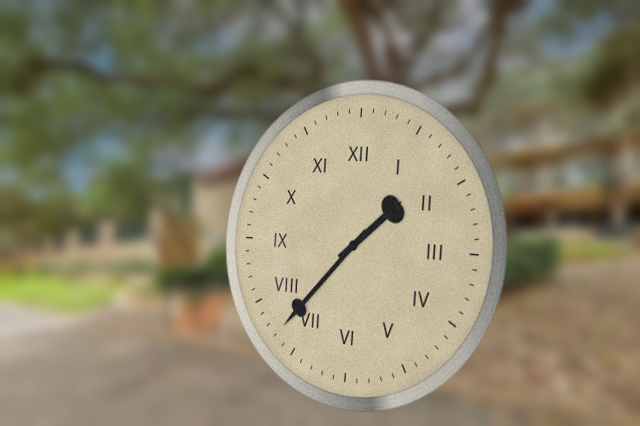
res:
1:37
